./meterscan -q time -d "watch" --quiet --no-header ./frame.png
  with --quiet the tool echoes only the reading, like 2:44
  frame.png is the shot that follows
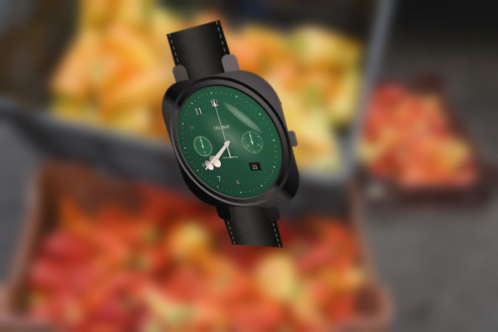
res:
7:39
